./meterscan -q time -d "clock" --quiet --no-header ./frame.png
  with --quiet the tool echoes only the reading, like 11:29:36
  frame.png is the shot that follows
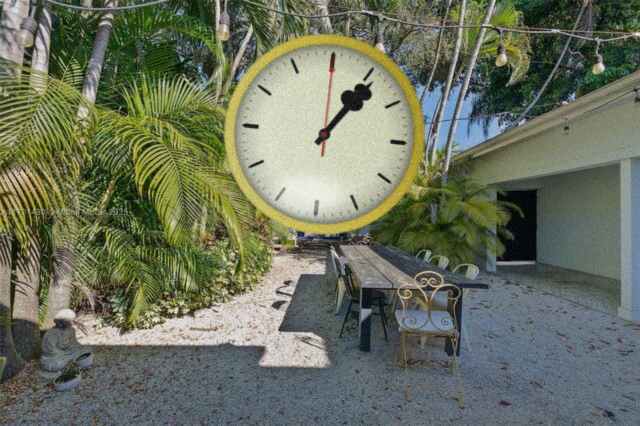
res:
1:06:00
